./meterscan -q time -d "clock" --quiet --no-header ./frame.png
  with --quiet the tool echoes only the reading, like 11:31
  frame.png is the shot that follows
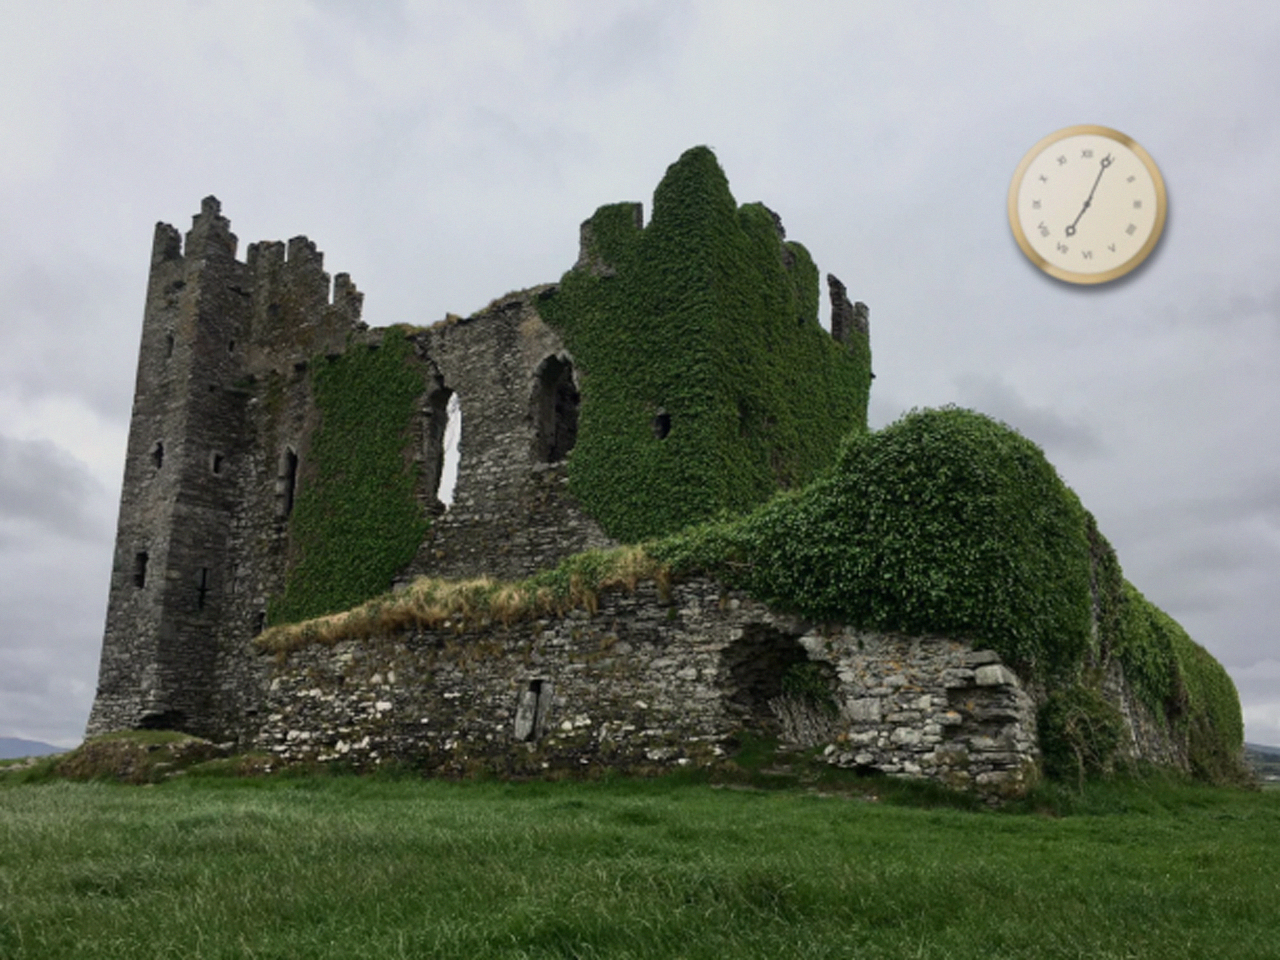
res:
7:04
